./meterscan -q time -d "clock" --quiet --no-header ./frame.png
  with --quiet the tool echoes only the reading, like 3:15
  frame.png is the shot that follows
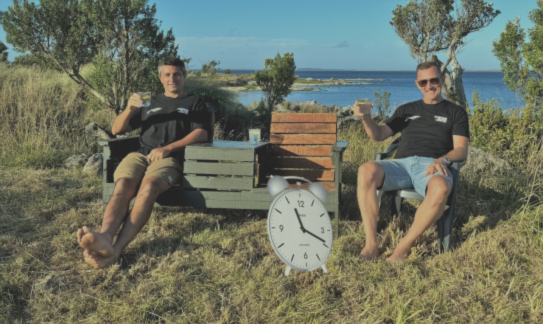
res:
11:19
